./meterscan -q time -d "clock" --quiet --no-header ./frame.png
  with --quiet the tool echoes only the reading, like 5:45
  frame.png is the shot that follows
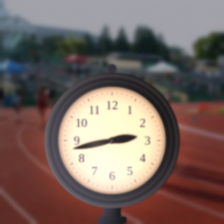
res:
2:43
